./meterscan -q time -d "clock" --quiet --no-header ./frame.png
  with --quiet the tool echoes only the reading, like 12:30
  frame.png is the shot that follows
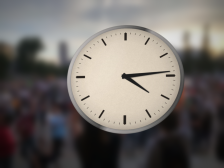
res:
4:14
